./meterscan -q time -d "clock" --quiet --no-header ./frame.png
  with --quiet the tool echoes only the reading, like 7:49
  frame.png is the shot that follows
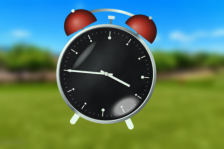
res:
3:45
